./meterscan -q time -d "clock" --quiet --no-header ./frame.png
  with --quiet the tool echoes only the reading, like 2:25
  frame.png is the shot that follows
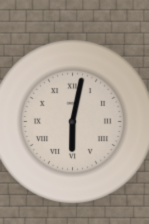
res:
6:02
